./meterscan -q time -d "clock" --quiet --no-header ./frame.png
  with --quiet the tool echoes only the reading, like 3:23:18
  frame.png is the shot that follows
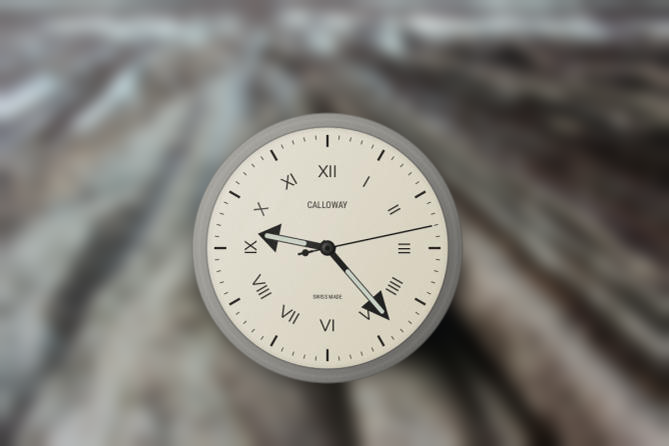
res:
9:23:13
